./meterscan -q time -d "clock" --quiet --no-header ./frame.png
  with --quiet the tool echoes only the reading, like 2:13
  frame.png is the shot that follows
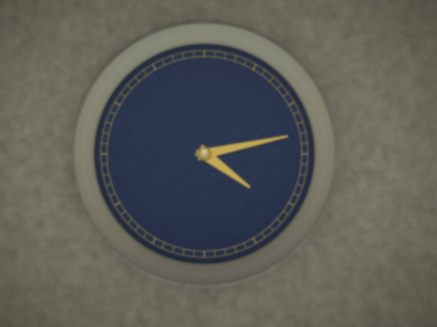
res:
4:13
